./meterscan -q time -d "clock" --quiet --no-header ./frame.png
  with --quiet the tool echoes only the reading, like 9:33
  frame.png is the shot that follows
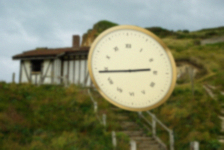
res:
2:44
